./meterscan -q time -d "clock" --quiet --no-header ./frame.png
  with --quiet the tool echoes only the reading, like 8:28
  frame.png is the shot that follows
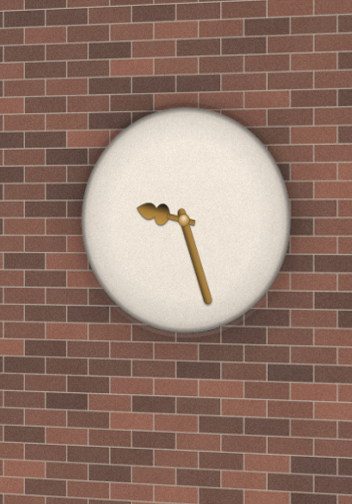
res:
9:27
